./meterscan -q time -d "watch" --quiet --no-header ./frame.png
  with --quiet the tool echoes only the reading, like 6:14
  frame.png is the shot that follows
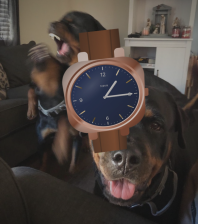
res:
1:15
